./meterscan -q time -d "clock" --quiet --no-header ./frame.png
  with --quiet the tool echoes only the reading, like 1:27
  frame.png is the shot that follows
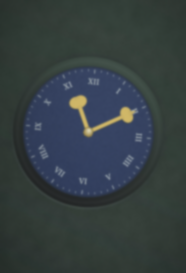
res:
11:10
